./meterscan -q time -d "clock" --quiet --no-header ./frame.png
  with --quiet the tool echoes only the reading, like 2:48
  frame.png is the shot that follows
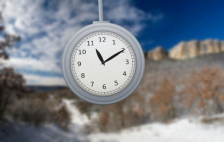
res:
11:10
